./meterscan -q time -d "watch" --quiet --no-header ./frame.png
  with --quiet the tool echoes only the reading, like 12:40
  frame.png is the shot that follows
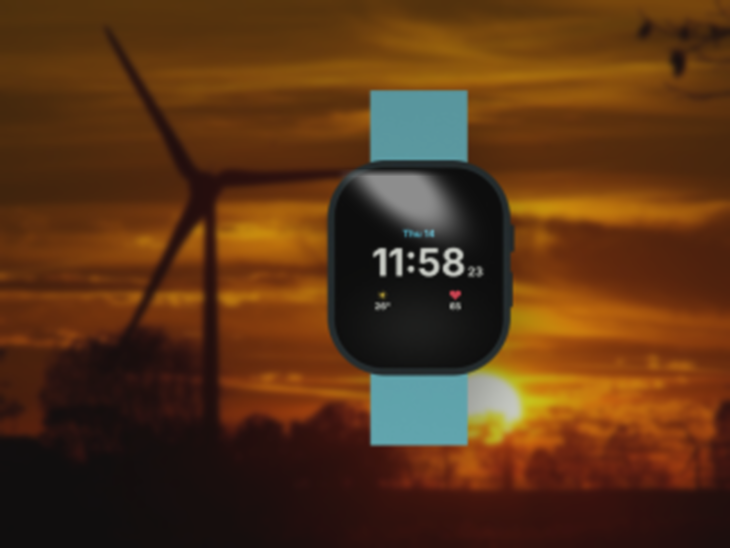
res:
11:58
